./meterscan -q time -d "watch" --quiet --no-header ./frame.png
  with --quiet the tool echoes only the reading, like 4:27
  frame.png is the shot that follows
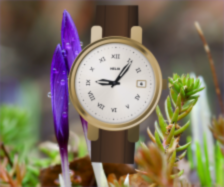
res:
9:06
